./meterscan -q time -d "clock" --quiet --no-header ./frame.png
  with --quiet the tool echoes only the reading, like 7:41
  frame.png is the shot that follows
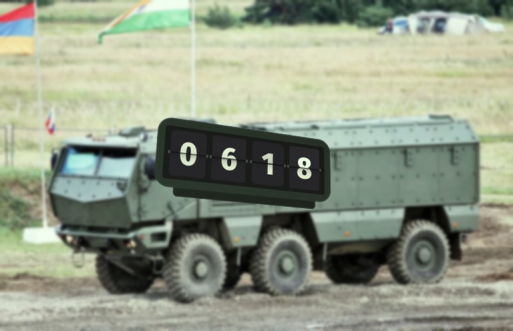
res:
6:18
